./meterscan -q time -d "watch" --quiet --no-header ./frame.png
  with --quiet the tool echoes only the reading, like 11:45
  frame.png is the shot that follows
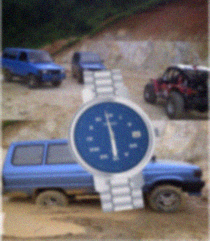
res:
5:59
